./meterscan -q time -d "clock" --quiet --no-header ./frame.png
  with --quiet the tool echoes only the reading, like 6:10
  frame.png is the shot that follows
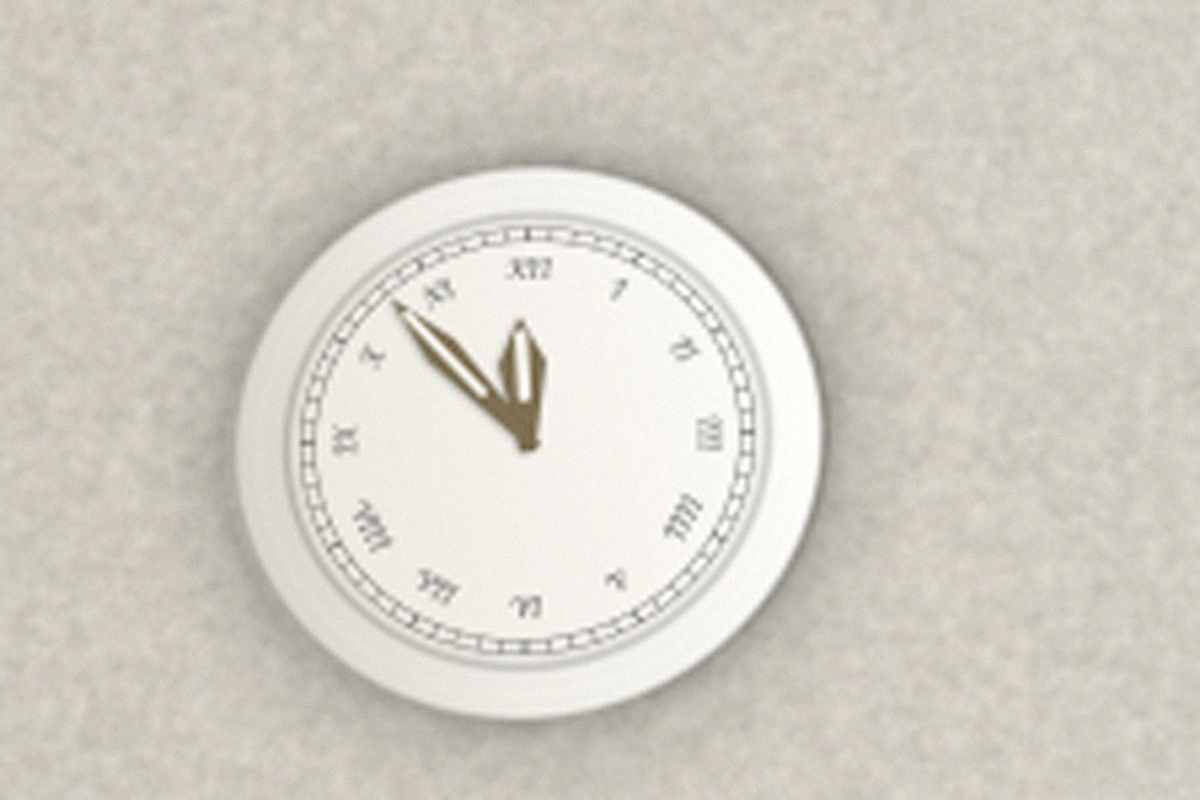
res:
11:53
